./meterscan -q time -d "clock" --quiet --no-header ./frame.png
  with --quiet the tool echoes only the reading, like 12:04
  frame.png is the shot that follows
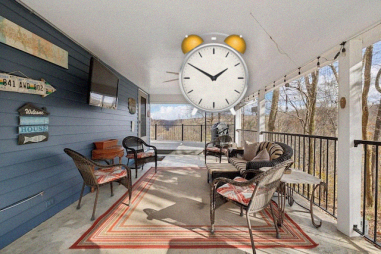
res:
1:50
